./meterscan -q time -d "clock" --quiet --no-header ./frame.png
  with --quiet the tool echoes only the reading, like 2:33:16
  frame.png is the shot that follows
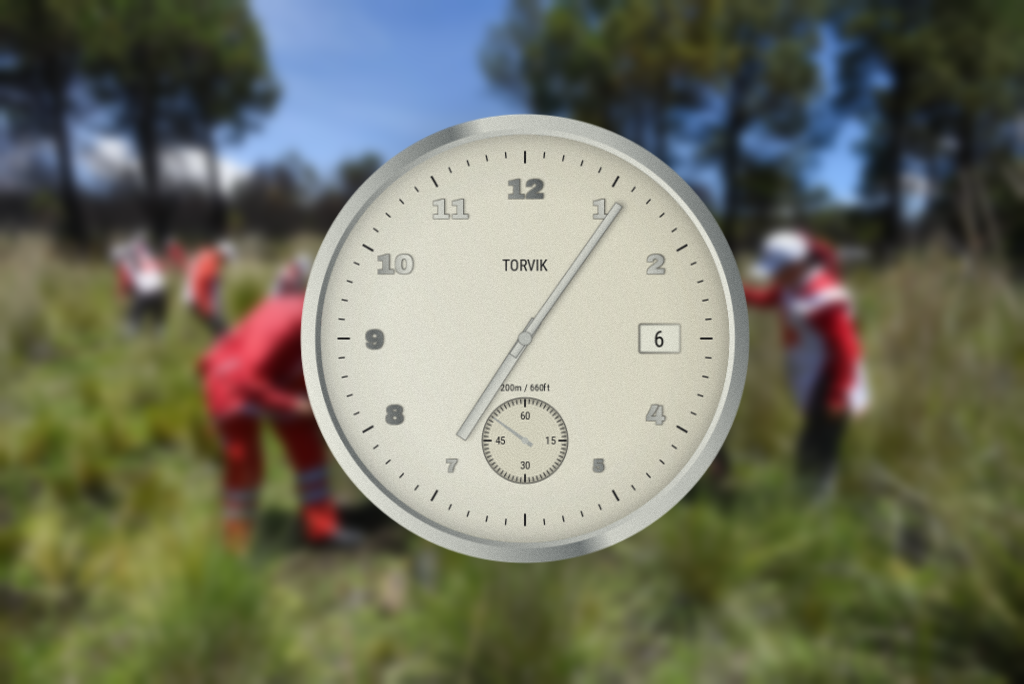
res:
7:05:51
